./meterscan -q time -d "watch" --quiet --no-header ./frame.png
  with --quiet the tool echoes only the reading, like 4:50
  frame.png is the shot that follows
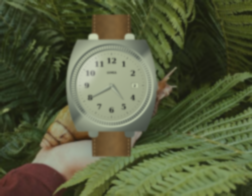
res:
4:40
